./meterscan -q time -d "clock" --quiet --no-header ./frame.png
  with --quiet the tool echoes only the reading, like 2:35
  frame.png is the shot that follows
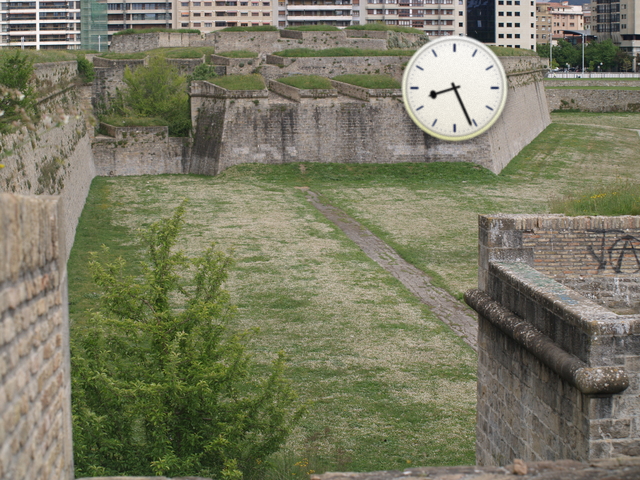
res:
8:26
